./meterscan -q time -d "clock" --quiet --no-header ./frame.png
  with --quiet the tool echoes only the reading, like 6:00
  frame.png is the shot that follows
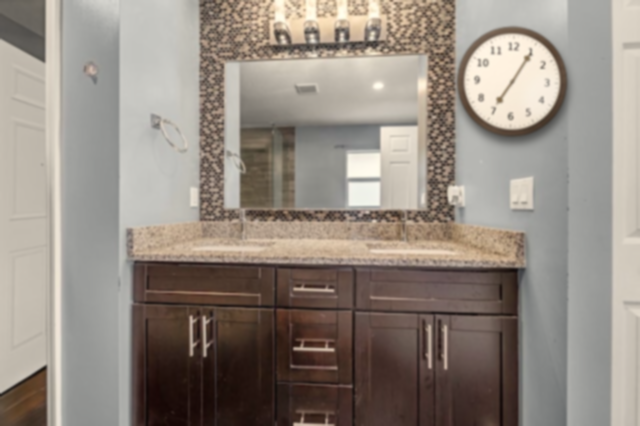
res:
7:05
